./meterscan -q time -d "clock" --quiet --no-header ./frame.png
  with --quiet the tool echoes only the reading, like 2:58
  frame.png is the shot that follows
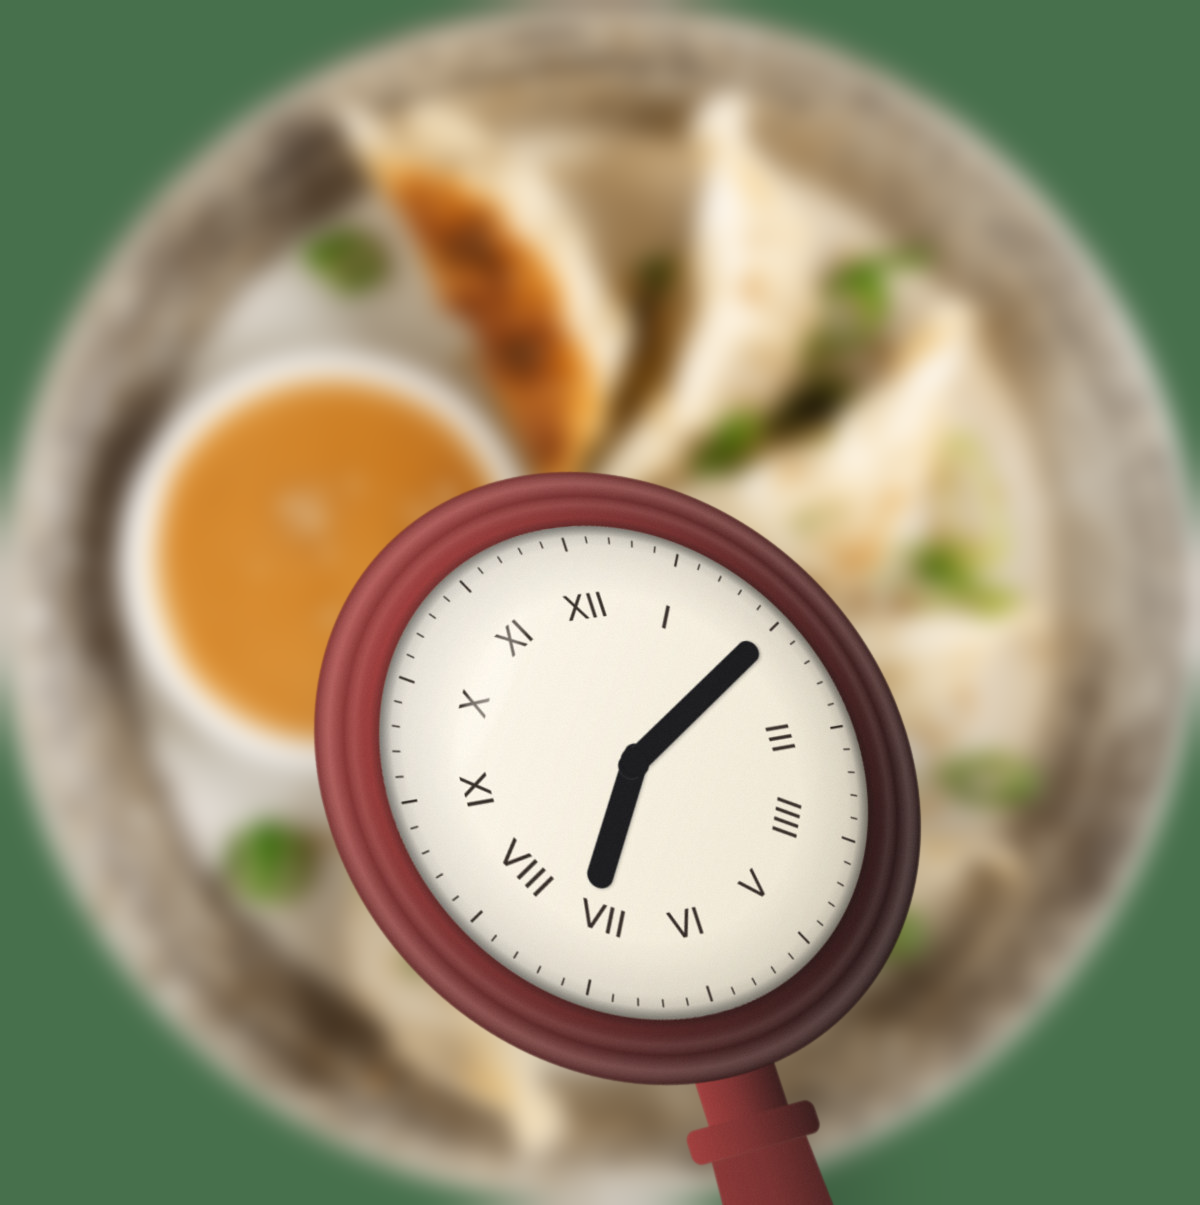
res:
7:10
